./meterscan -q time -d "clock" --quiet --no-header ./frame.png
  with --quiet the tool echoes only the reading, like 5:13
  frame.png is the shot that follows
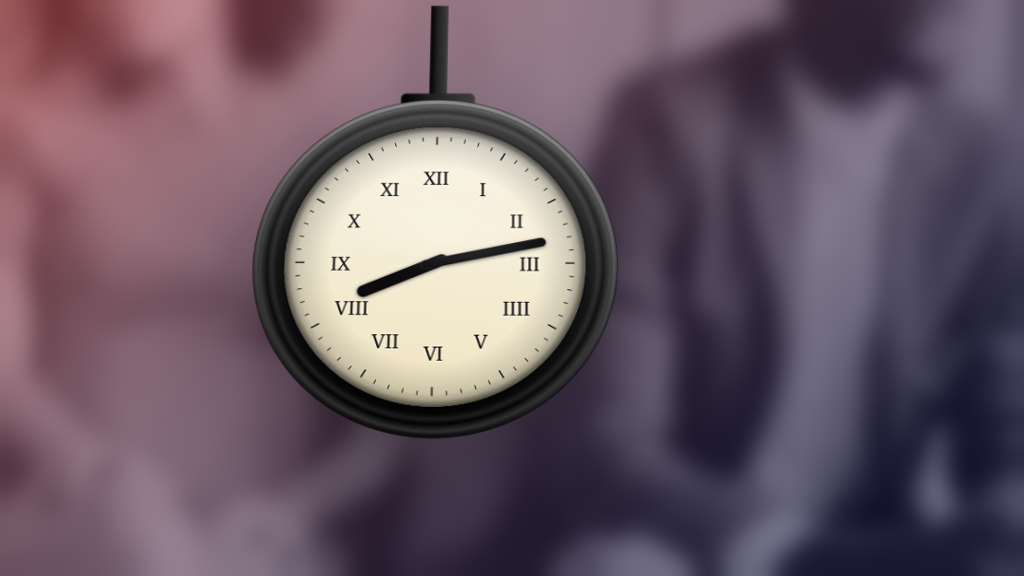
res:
8:13
